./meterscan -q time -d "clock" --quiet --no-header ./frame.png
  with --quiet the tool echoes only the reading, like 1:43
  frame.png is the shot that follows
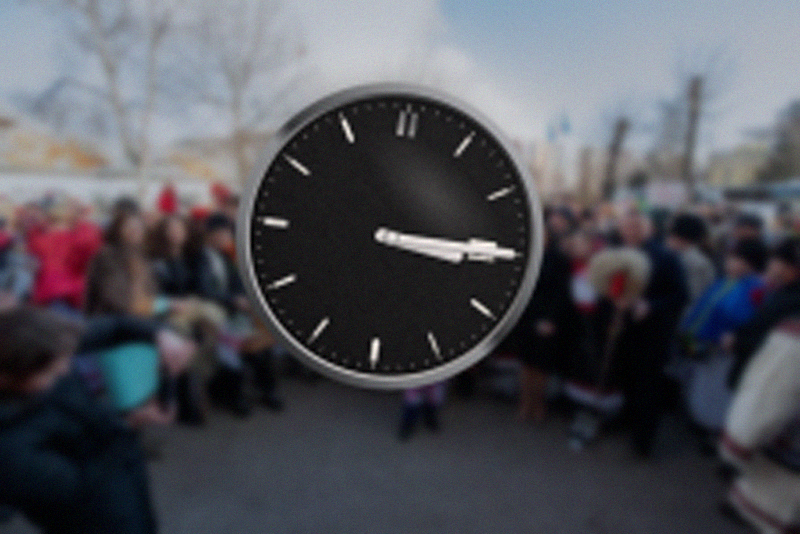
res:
3:15
